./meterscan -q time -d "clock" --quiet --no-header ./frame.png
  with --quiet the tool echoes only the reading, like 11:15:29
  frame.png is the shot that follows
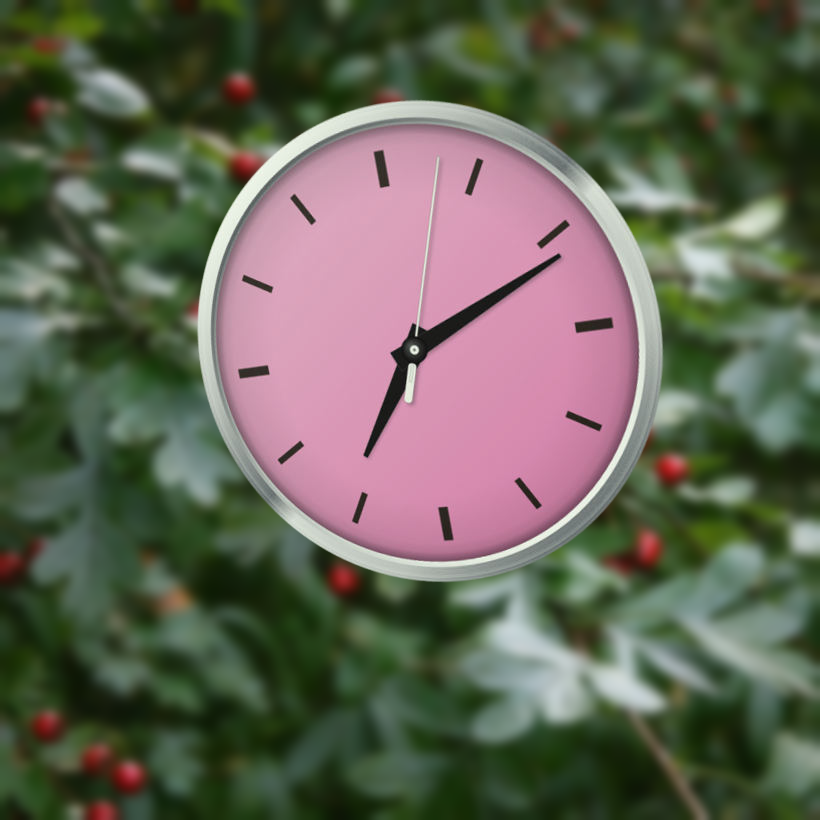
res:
7:11:03
